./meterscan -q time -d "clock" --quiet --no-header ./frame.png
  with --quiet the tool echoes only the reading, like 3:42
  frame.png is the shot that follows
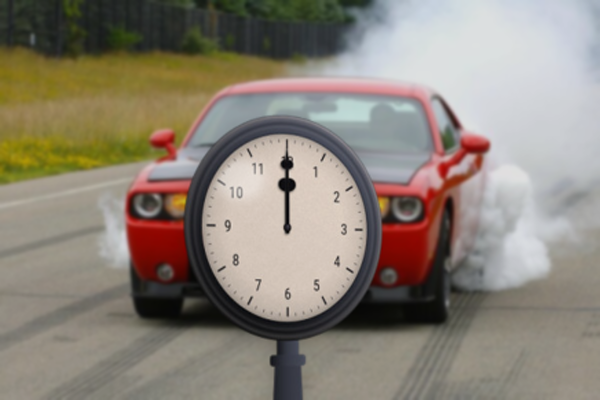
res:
12:00
